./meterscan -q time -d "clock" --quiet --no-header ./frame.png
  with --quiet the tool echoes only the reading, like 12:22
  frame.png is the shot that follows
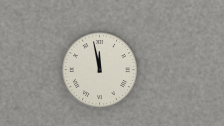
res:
11:58
